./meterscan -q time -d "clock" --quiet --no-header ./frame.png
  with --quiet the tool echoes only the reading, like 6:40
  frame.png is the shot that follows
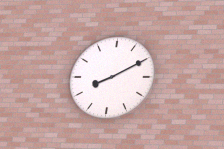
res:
8:10
